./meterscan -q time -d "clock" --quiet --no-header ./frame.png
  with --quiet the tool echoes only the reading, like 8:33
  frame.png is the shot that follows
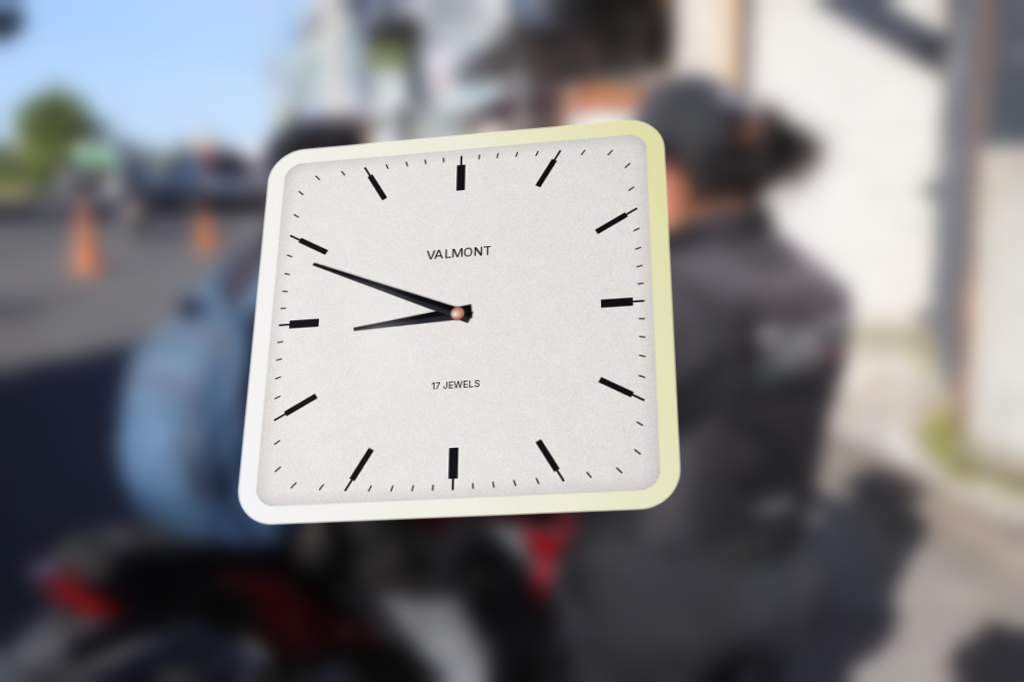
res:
8:49
